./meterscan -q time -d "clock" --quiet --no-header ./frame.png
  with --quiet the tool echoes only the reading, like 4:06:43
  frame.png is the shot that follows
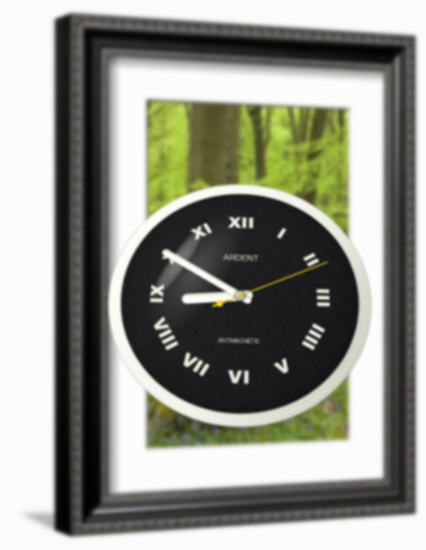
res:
8:50:11
